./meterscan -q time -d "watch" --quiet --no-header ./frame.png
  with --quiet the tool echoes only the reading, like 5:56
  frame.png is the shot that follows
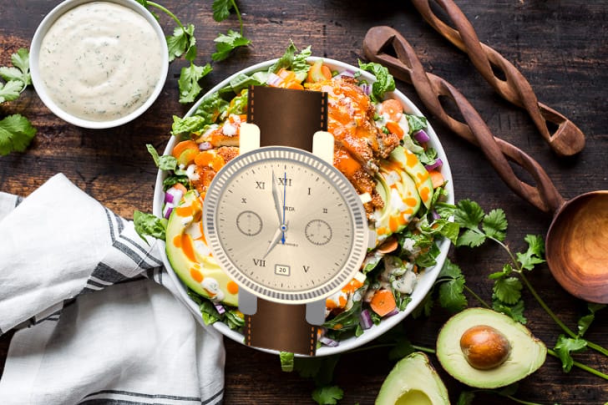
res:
6:58
